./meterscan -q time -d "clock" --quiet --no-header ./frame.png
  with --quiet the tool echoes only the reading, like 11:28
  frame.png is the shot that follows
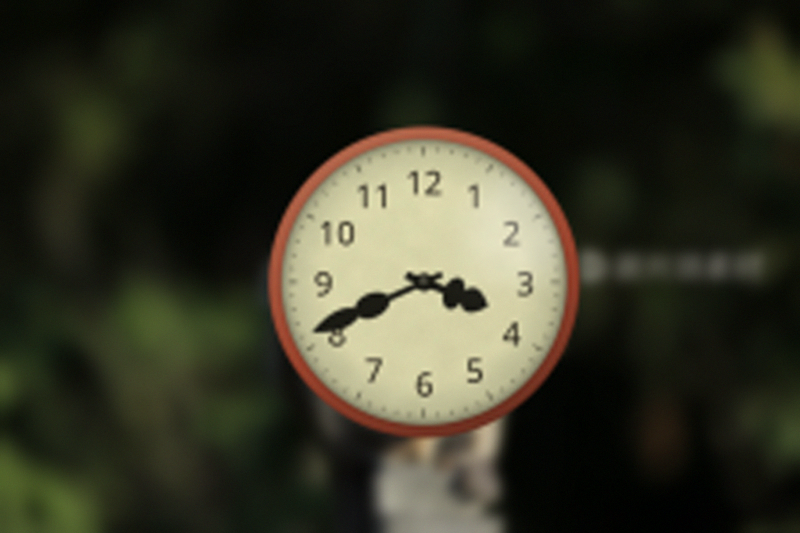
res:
3:41
